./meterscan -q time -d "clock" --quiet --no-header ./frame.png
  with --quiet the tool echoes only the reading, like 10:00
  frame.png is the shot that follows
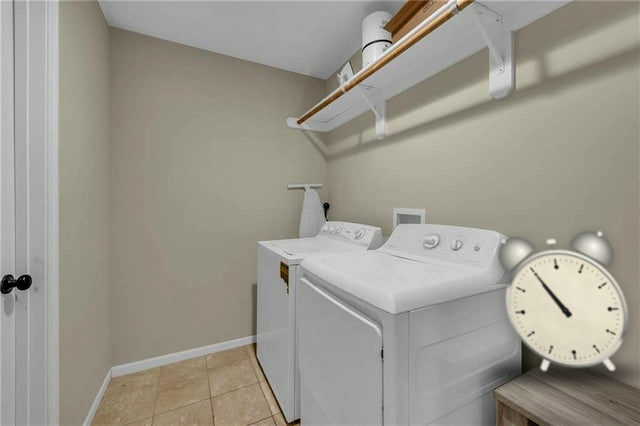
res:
10:55
